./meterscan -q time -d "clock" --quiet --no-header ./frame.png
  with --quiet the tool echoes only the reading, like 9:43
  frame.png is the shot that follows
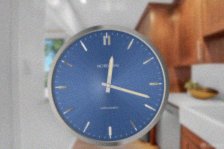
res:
12:18
